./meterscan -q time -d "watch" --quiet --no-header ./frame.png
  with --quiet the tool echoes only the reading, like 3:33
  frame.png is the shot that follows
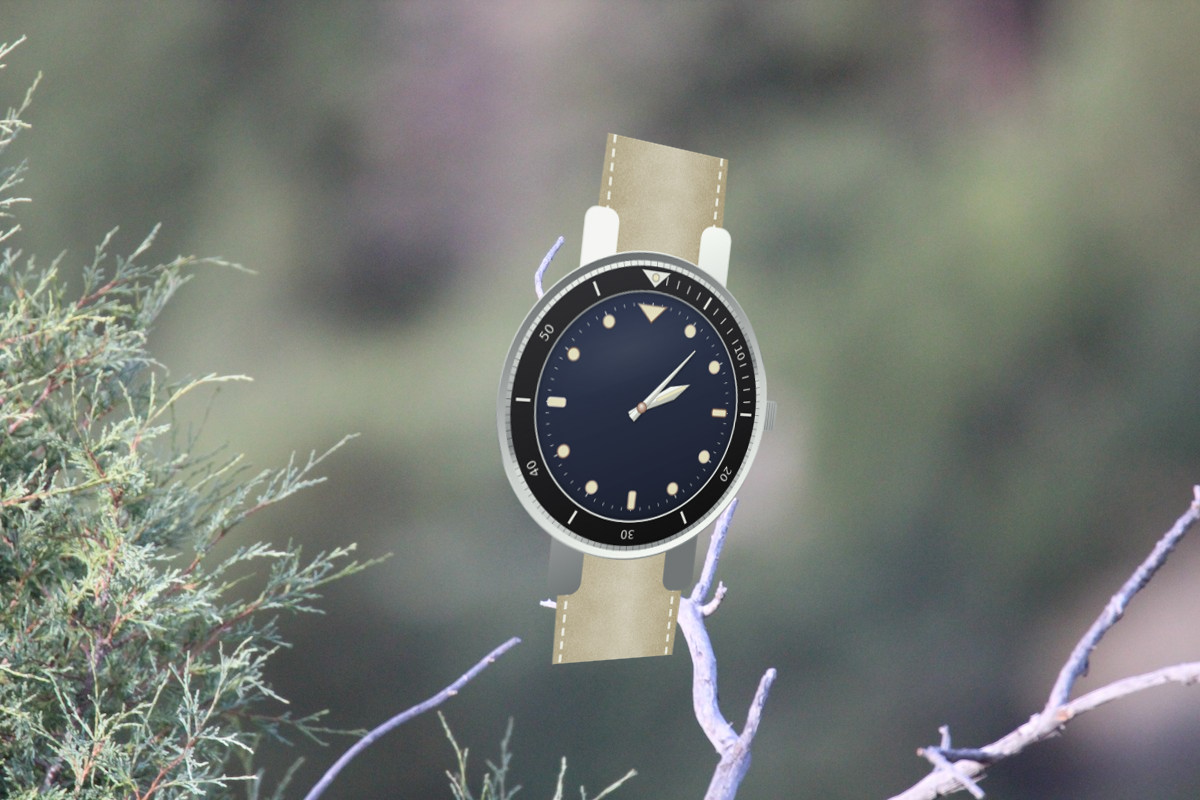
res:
2:07
